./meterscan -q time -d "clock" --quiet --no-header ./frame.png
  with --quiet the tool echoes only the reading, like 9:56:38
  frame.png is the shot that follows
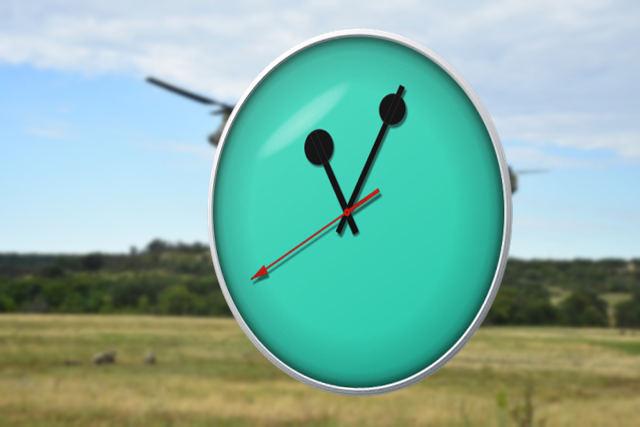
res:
11:04:40
